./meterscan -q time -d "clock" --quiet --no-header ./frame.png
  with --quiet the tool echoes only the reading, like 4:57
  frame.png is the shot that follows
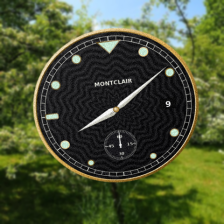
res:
8:09
